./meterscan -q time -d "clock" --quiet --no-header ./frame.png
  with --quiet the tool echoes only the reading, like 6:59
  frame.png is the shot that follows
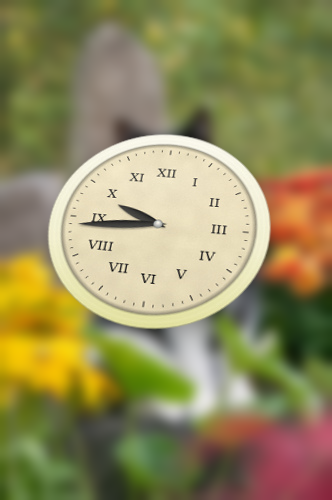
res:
9:44
